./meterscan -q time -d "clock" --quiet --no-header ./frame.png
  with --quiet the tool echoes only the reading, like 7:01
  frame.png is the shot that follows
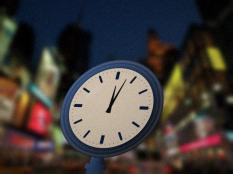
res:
12:03
